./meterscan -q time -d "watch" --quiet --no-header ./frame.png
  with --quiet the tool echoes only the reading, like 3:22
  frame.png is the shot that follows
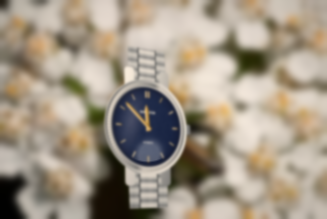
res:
11:52
